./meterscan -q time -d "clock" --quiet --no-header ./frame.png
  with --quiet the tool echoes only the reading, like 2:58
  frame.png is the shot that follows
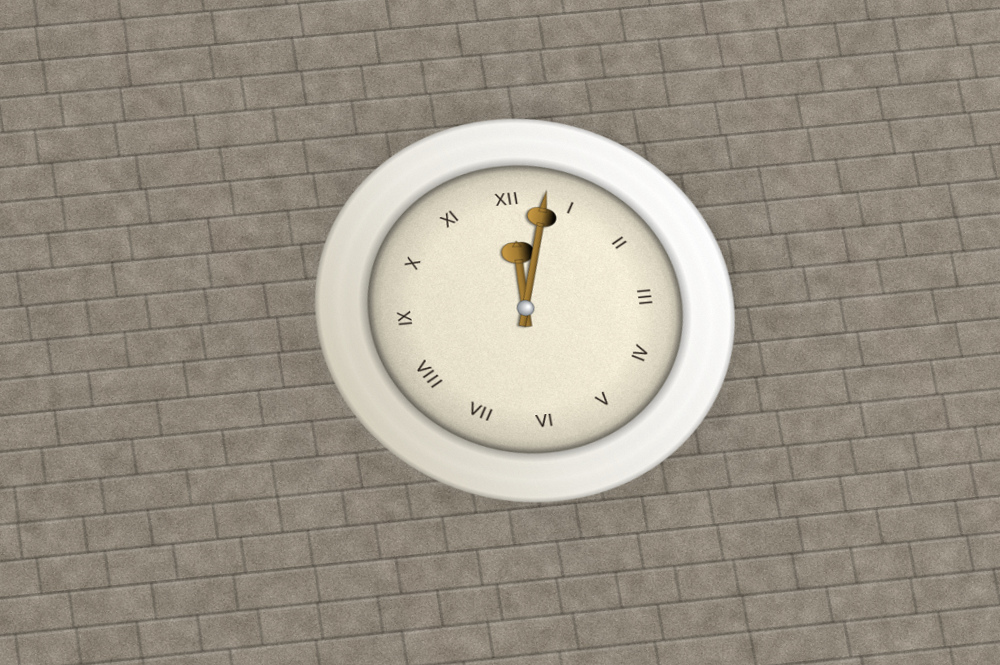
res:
12:03
